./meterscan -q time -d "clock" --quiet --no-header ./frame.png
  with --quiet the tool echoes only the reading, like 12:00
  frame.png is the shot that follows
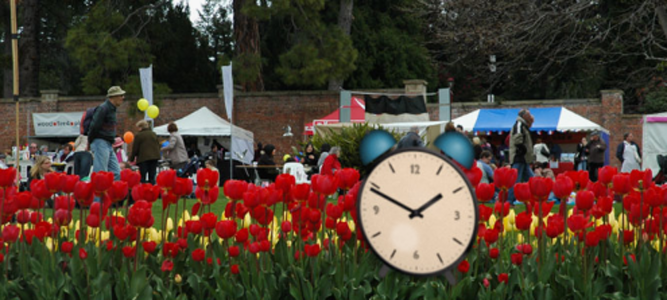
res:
1:49
